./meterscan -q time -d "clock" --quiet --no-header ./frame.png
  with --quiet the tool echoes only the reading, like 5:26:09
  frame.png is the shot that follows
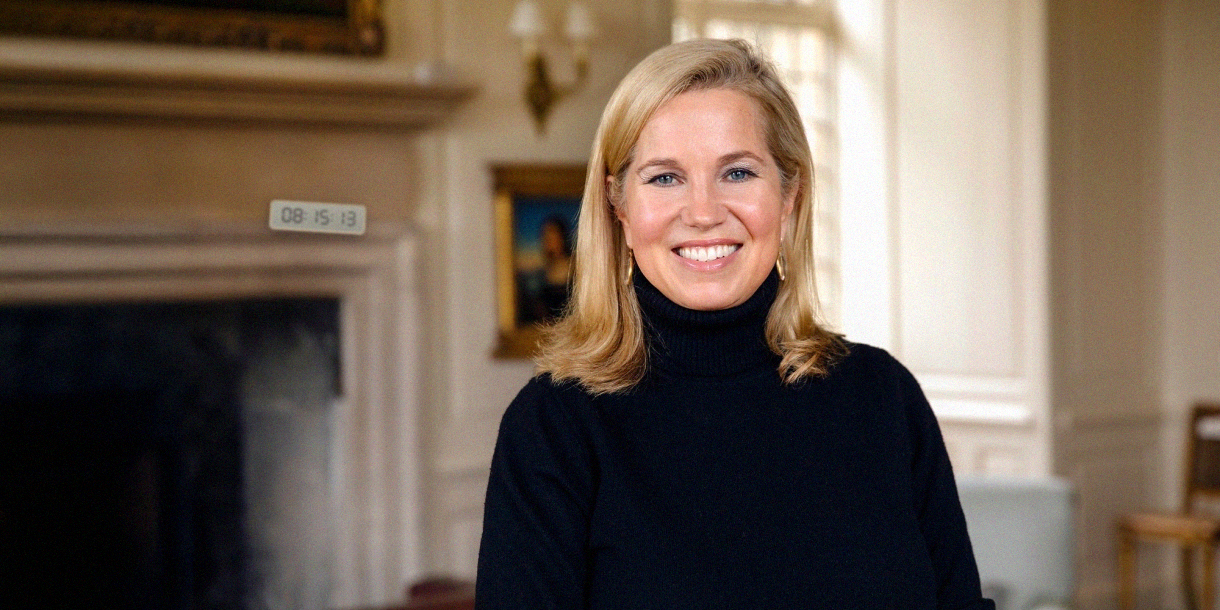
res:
8:15:13
